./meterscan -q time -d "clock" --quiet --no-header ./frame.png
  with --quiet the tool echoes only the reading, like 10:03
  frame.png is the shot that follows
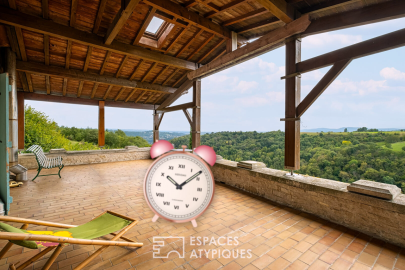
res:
10:08
